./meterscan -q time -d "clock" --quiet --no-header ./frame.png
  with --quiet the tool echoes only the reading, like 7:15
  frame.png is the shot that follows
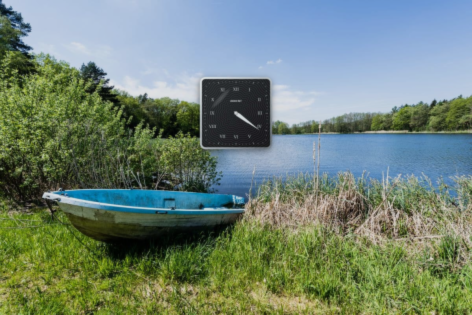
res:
4:21
